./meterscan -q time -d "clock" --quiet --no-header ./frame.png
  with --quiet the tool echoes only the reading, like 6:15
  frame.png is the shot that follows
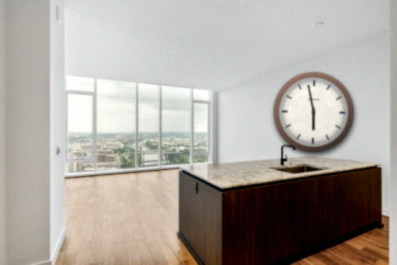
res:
5:58
